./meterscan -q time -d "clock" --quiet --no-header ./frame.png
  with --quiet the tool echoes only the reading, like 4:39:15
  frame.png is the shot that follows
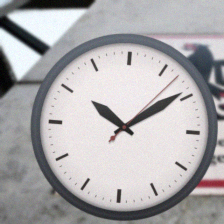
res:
10:09:07
